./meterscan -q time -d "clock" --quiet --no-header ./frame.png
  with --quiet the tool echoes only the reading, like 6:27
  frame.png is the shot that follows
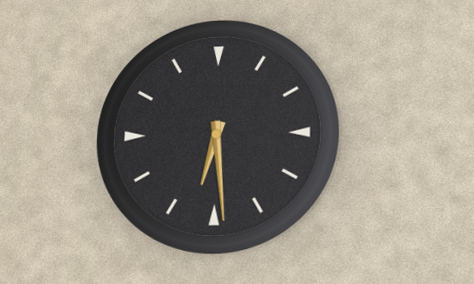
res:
6:29
